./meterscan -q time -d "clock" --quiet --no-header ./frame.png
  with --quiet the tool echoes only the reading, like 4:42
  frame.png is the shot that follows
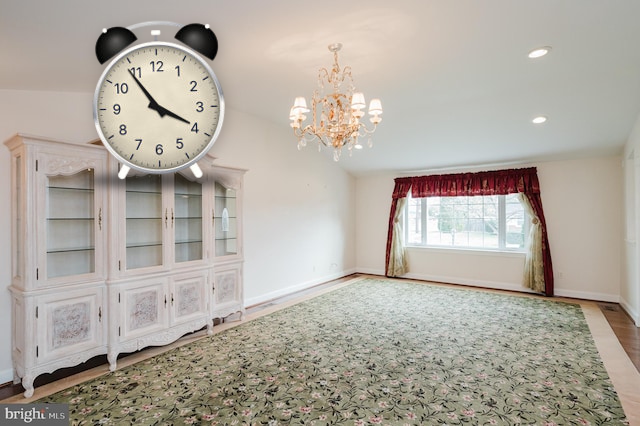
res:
3:54
